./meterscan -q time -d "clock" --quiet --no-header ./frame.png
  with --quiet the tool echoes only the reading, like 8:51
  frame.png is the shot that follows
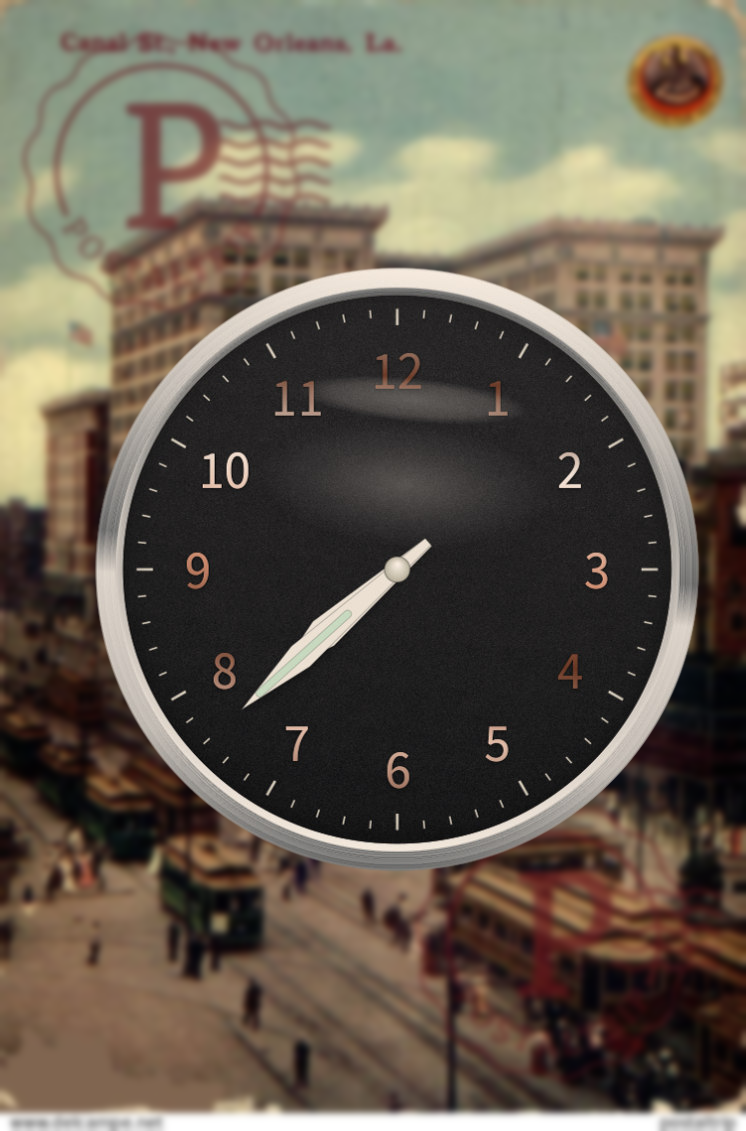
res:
7:38
